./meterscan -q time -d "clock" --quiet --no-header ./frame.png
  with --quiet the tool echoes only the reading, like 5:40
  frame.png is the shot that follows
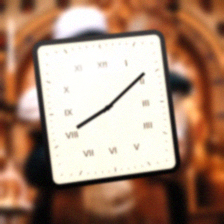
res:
8:09
